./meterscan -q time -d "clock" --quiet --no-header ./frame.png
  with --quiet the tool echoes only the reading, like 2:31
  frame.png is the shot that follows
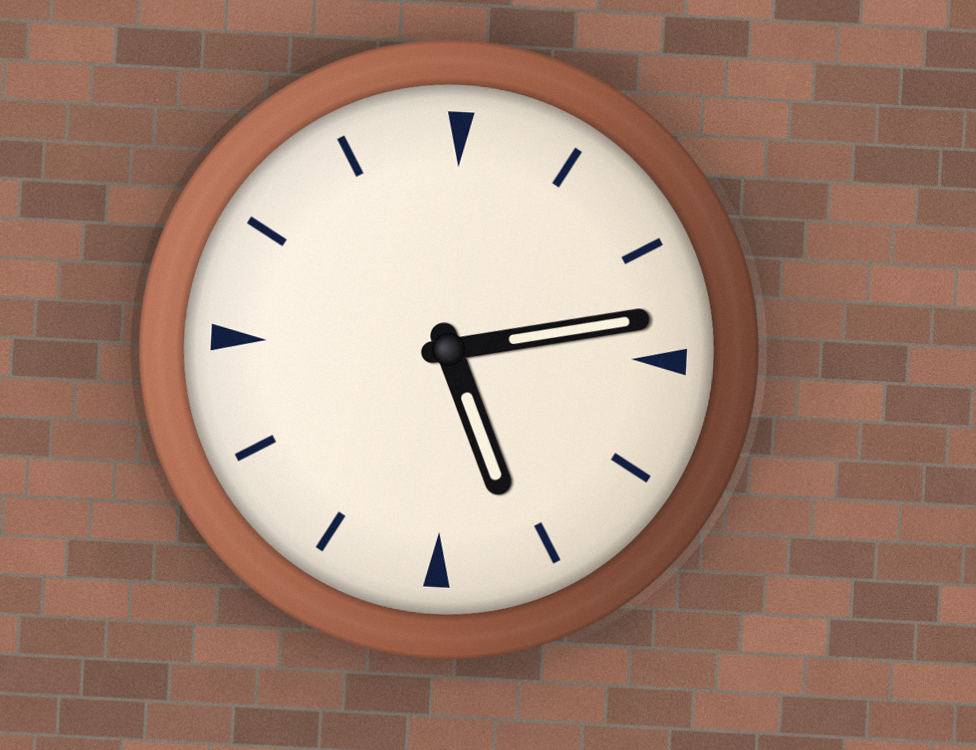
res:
5:13
